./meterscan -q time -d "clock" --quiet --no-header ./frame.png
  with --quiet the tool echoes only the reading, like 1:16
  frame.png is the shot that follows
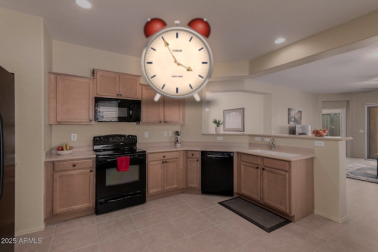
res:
3:55
